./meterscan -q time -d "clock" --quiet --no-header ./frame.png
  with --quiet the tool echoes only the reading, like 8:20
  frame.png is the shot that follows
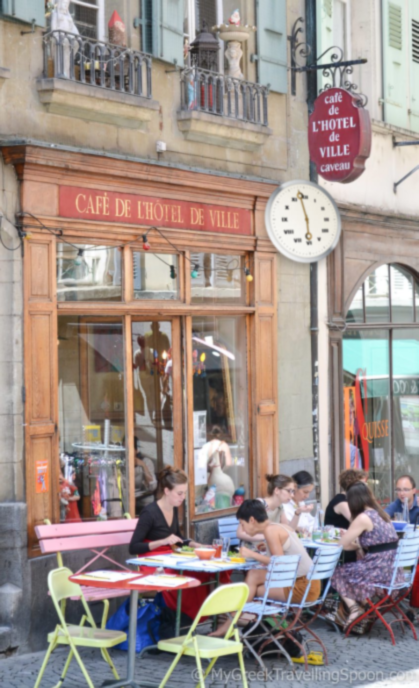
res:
5:58
